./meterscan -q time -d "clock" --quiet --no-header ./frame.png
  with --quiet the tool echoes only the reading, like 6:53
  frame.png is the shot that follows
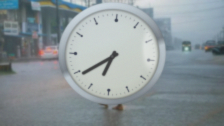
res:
6:39
